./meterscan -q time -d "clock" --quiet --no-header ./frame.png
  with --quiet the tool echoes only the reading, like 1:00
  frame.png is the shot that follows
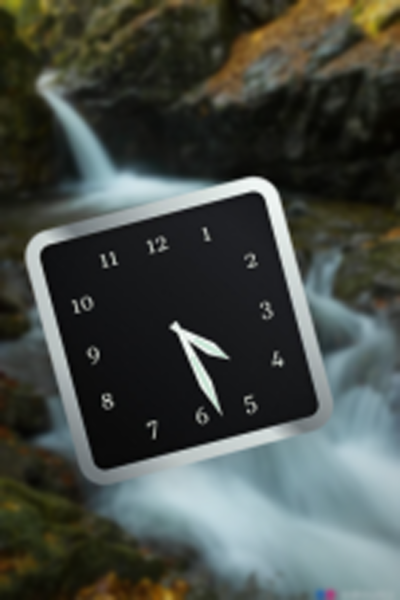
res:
4:28
